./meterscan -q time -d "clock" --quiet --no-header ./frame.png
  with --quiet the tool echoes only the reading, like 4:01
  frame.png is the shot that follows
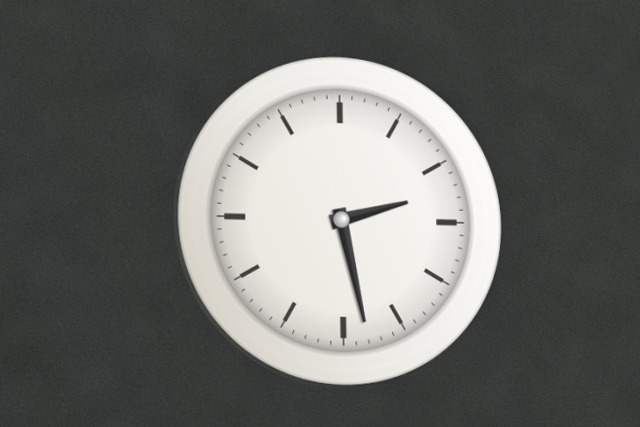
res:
2:28
